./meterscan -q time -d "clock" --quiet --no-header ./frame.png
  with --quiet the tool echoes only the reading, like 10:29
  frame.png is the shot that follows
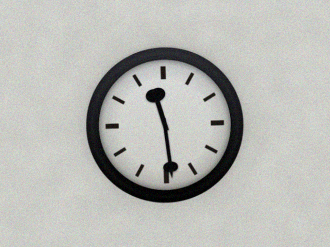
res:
11:29
